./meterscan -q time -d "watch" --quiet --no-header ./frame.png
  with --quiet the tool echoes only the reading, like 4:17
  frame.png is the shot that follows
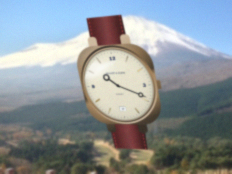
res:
10:19
